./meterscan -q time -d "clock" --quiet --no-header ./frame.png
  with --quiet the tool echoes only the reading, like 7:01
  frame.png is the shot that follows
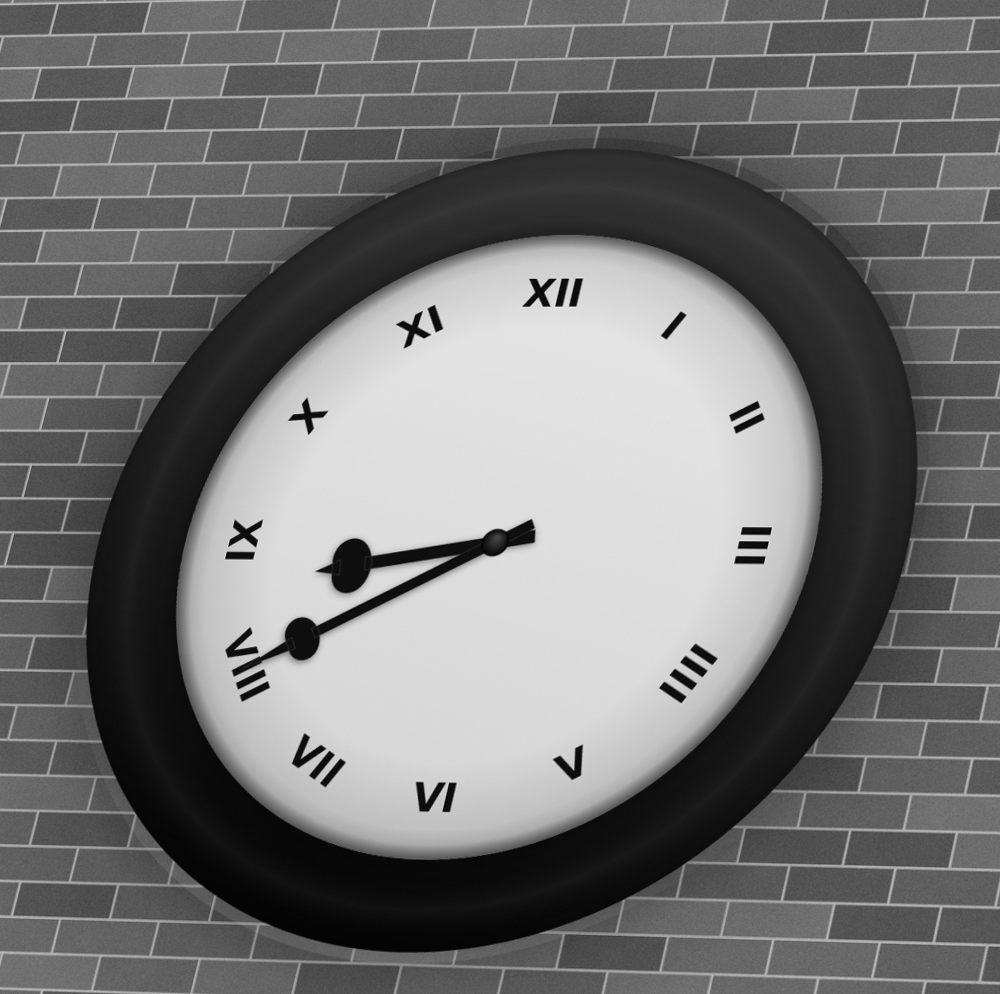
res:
8:40
